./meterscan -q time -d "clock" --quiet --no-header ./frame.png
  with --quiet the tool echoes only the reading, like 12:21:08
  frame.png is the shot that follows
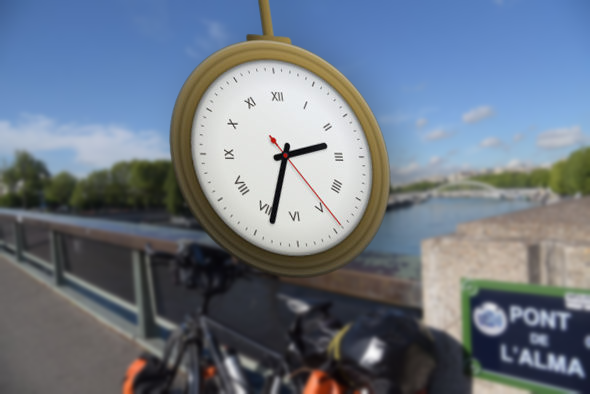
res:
2:33:24
